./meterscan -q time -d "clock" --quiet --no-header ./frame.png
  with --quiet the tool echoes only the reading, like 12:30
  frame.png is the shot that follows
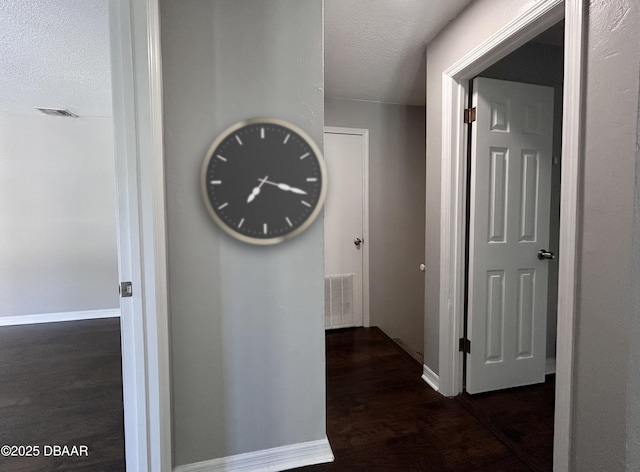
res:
7:18
